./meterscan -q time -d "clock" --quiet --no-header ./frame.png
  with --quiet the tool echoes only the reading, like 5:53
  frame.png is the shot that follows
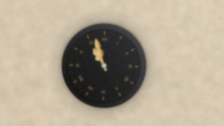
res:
10:57
